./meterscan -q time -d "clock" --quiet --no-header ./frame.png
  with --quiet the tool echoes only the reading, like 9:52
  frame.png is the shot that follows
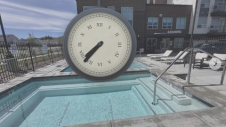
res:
7:37
